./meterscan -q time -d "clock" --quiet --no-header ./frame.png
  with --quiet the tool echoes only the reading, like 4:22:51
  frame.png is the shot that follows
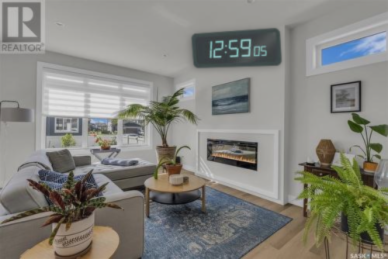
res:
12:59:05
